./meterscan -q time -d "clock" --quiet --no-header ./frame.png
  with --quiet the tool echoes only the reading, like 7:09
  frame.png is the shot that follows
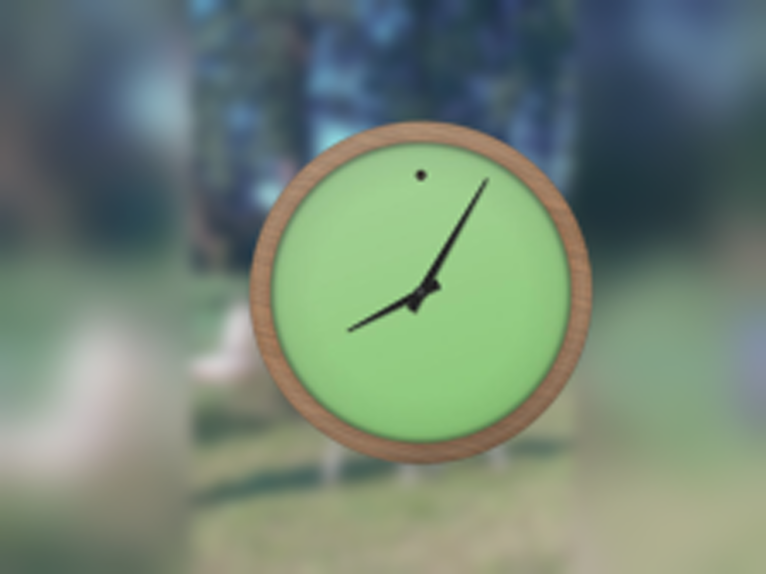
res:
8:05
